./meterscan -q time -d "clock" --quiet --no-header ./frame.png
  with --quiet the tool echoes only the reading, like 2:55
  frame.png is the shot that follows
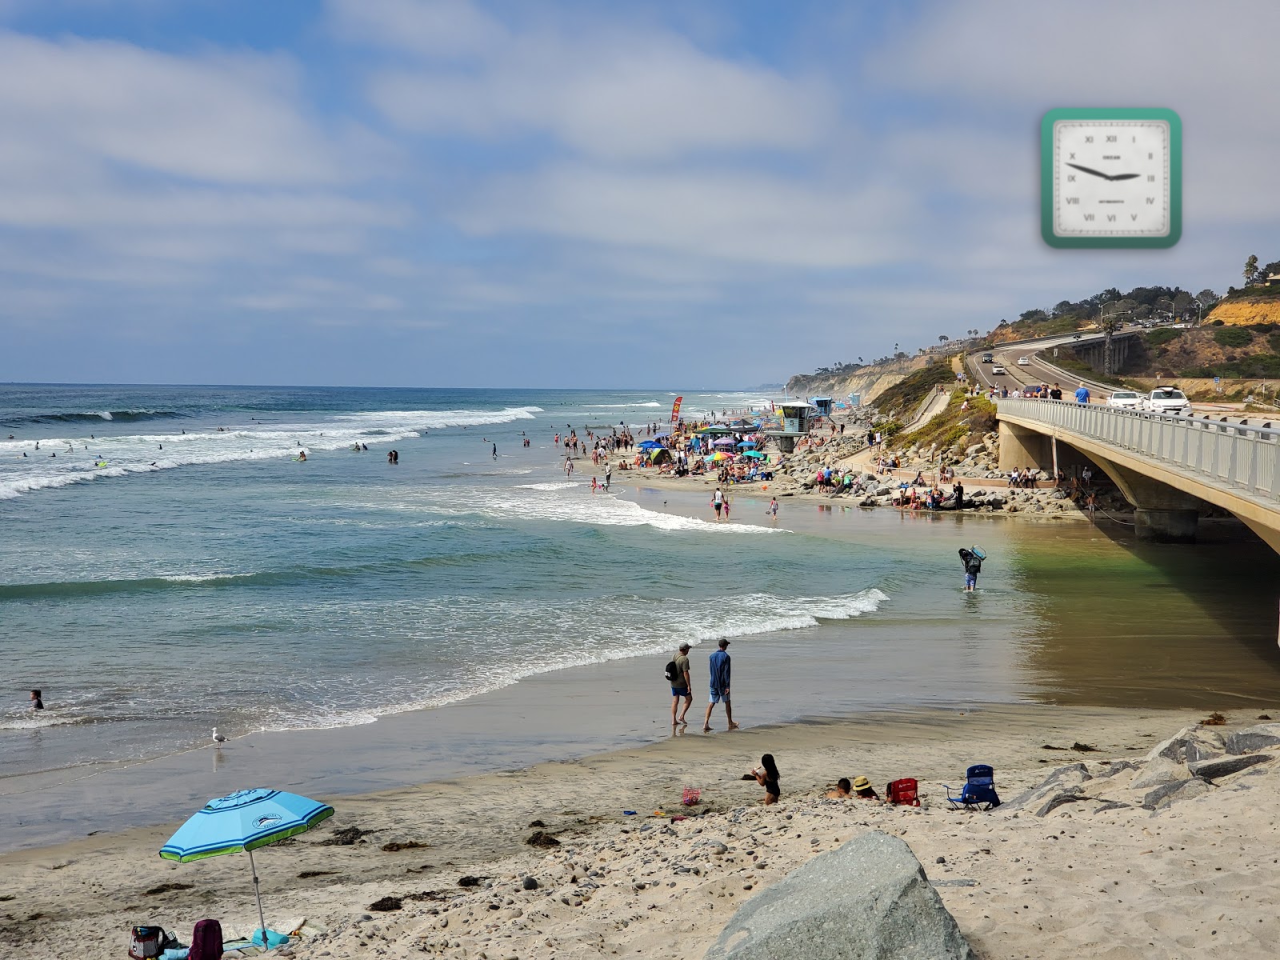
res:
2:48
